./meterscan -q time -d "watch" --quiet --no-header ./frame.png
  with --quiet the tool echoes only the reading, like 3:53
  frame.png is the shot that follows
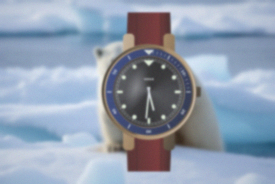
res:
5:31
